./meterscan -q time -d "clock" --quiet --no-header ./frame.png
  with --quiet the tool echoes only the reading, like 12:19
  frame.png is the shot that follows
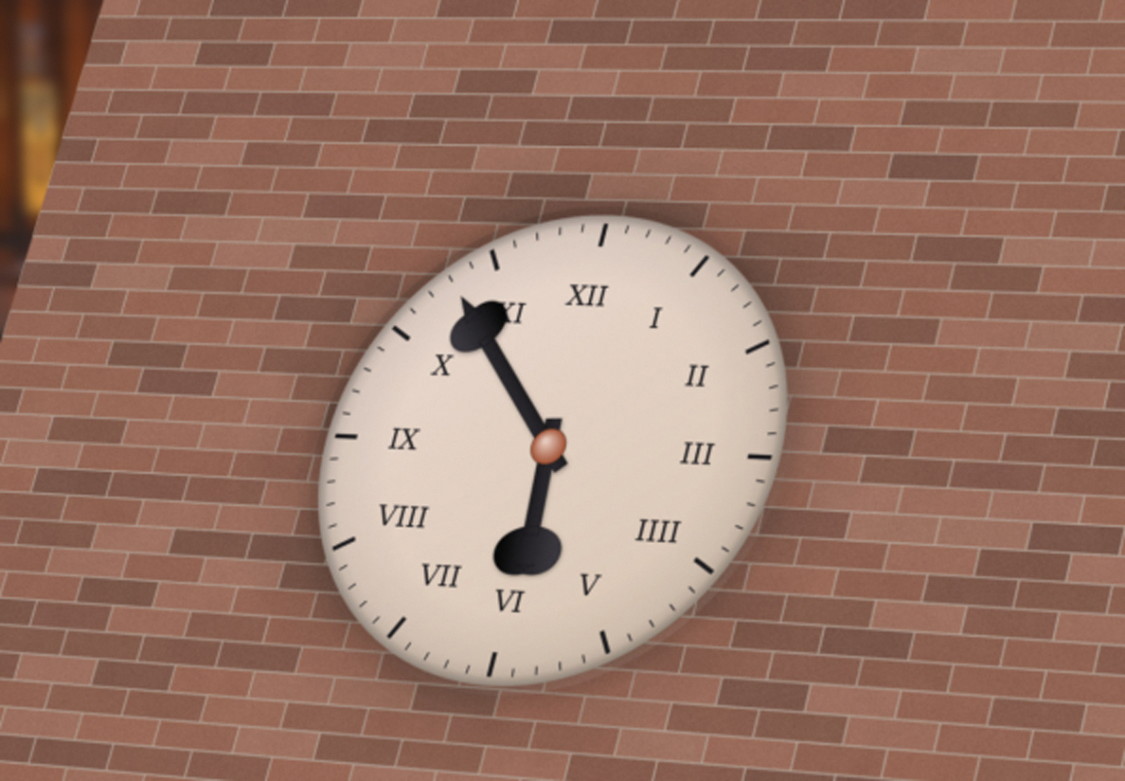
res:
5:53
